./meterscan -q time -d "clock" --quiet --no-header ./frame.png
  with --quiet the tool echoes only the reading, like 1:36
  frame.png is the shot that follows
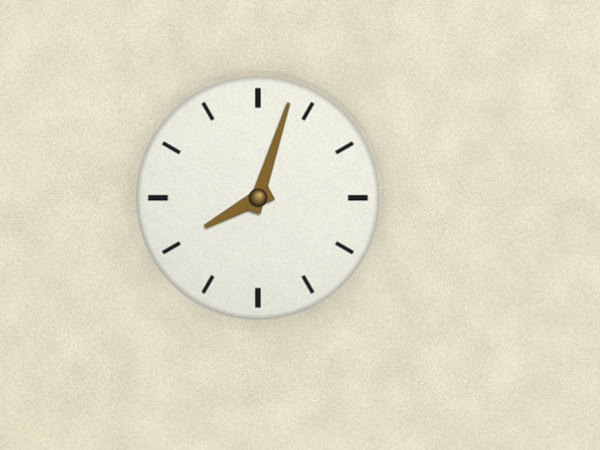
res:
8:03
